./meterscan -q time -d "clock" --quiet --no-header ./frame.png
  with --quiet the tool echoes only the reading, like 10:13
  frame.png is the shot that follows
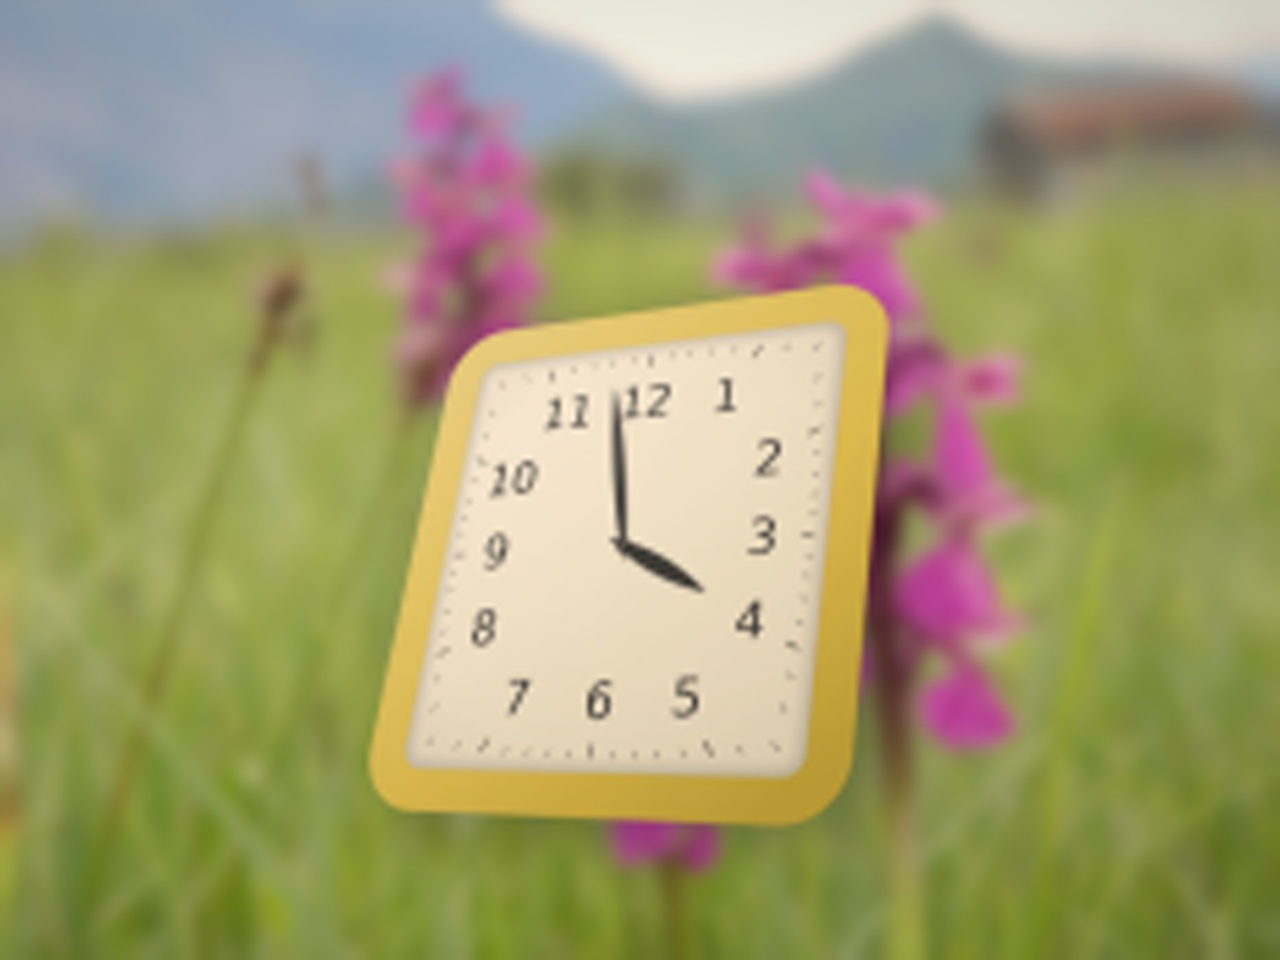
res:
3:58
